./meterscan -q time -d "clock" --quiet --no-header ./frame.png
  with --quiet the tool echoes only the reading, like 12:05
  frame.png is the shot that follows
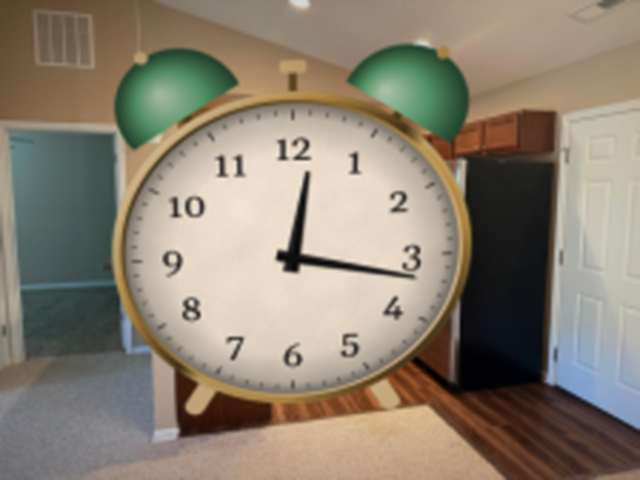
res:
12:17
